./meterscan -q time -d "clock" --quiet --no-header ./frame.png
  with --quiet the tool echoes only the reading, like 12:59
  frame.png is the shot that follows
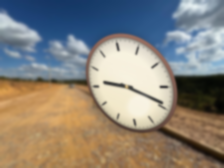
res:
9:19
